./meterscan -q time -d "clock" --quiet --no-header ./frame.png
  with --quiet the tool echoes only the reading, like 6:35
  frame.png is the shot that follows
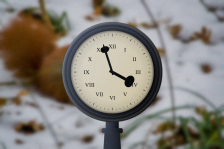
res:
3:57
